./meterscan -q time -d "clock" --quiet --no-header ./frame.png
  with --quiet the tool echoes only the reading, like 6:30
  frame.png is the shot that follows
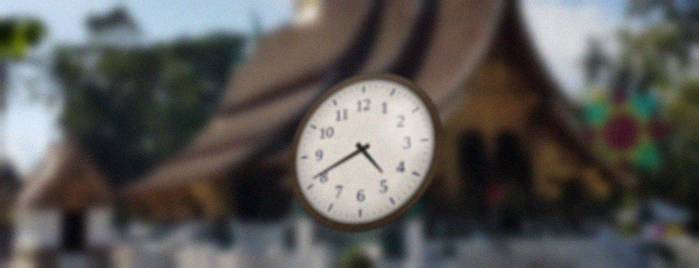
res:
4:41
